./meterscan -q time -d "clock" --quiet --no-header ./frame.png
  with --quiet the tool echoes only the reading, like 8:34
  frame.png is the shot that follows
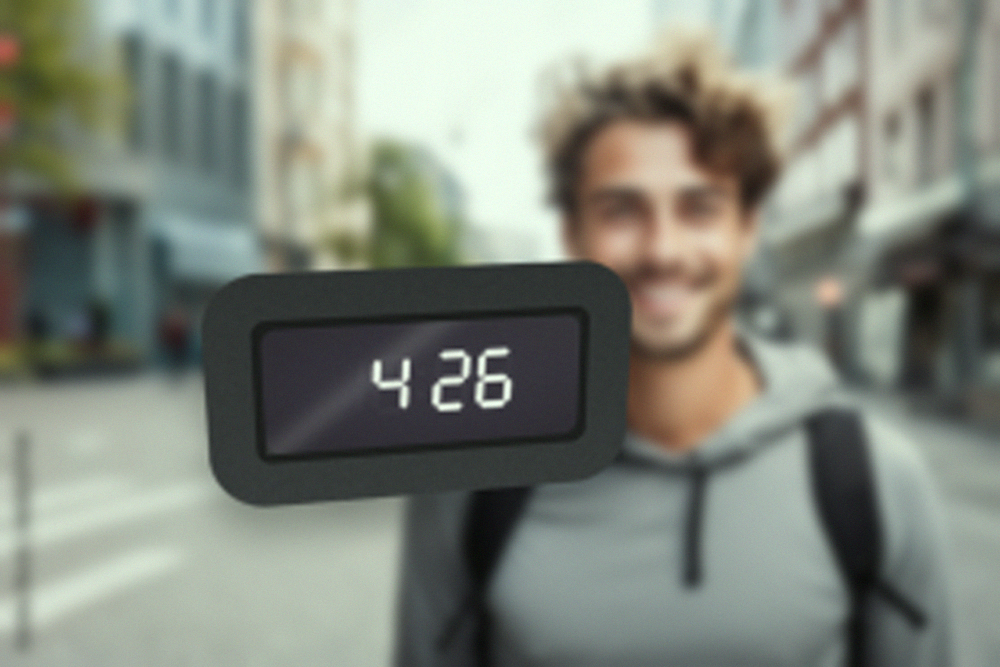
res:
4:26
